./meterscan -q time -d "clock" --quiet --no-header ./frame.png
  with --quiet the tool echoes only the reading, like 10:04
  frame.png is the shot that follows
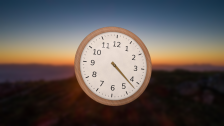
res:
4:22
